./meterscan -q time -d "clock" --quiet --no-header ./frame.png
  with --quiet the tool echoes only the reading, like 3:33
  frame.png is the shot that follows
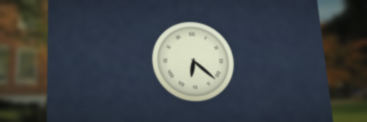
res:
6:22
